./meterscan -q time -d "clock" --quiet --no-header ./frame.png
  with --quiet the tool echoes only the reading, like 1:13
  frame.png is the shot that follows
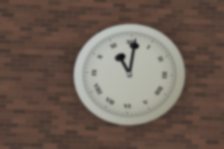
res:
11:01
